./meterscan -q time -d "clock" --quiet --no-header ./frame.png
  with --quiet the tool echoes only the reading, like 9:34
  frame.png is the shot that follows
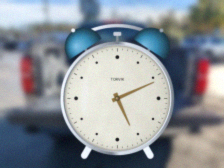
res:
5:11
